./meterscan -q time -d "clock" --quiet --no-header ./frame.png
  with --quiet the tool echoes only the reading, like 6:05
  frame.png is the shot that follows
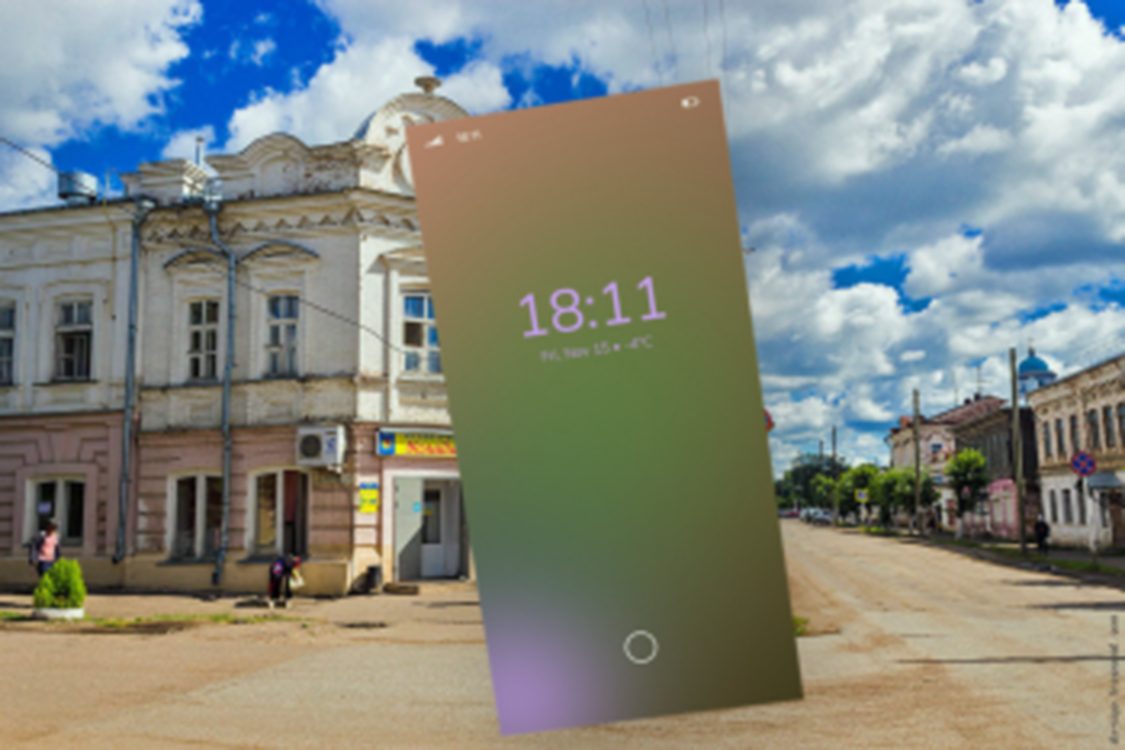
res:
18:11
